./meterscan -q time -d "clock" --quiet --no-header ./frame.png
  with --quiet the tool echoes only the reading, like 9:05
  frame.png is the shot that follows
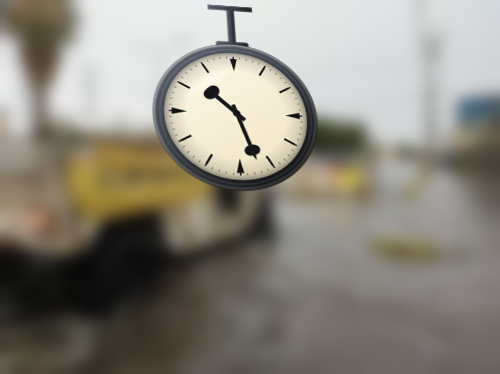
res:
10:27
